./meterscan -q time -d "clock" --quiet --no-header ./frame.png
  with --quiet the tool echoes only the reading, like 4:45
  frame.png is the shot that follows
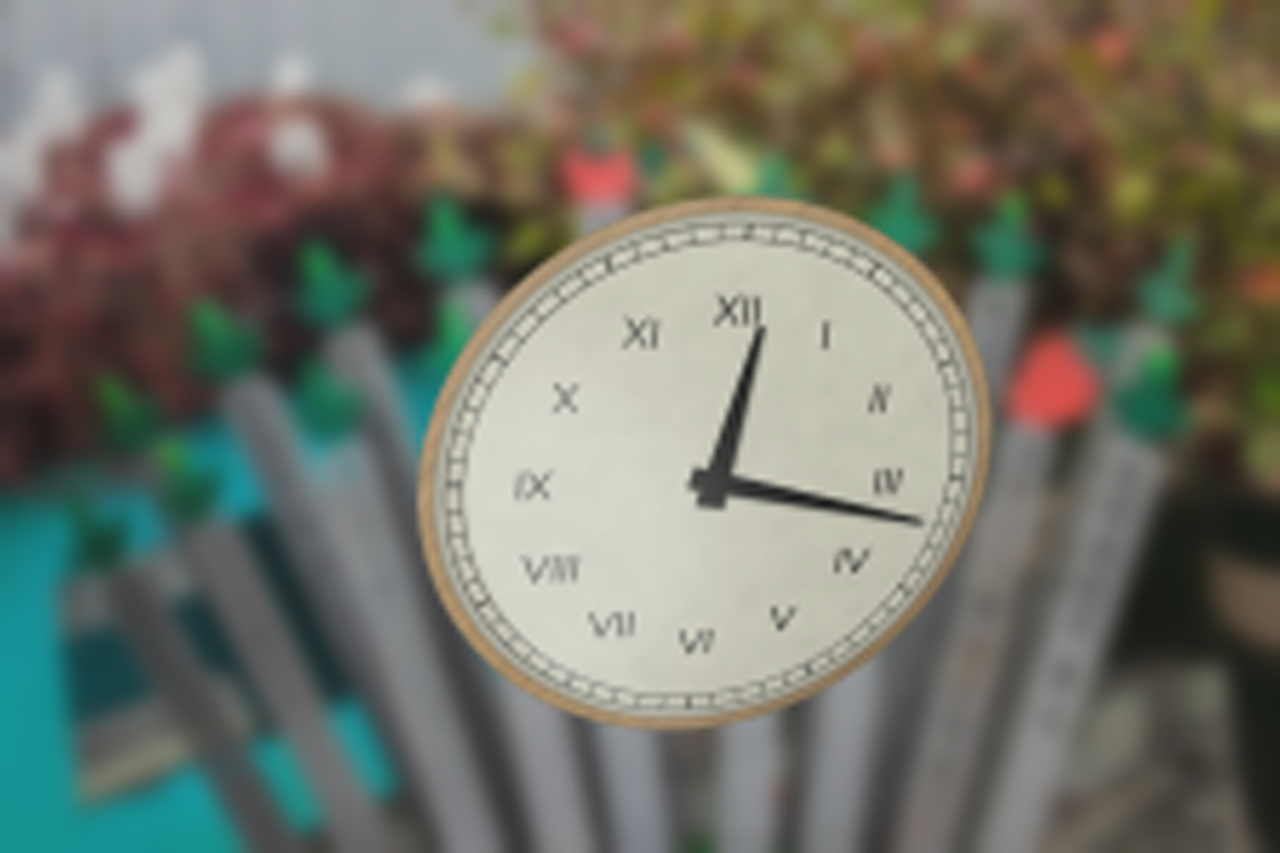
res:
12:17
